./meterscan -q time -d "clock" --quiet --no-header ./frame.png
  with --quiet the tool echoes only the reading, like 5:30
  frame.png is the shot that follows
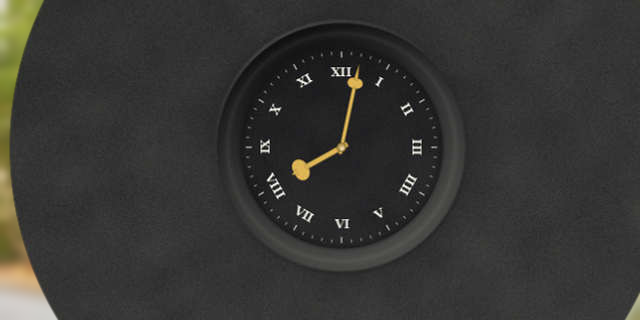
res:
8:02
